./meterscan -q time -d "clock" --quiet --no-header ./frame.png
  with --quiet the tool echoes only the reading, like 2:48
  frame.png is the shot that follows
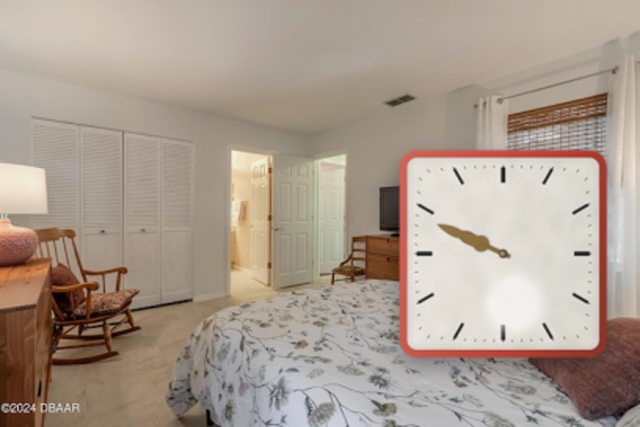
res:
9:49
